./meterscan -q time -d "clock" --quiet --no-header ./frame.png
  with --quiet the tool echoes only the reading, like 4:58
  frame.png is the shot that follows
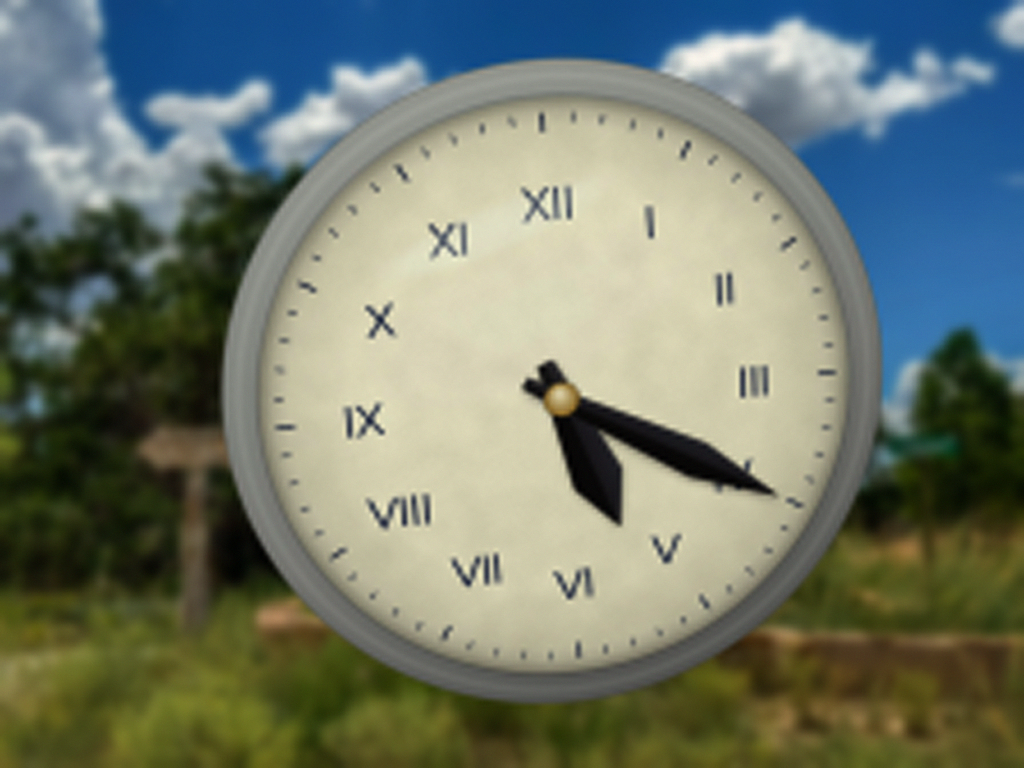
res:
5:20
